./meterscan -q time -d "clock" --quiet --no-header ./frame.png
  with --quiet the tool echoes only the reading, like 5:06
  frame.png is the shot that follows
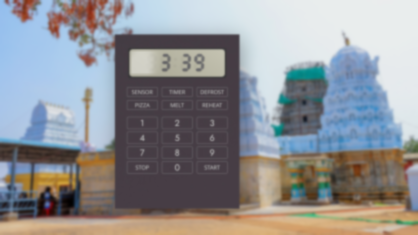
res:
3:39
